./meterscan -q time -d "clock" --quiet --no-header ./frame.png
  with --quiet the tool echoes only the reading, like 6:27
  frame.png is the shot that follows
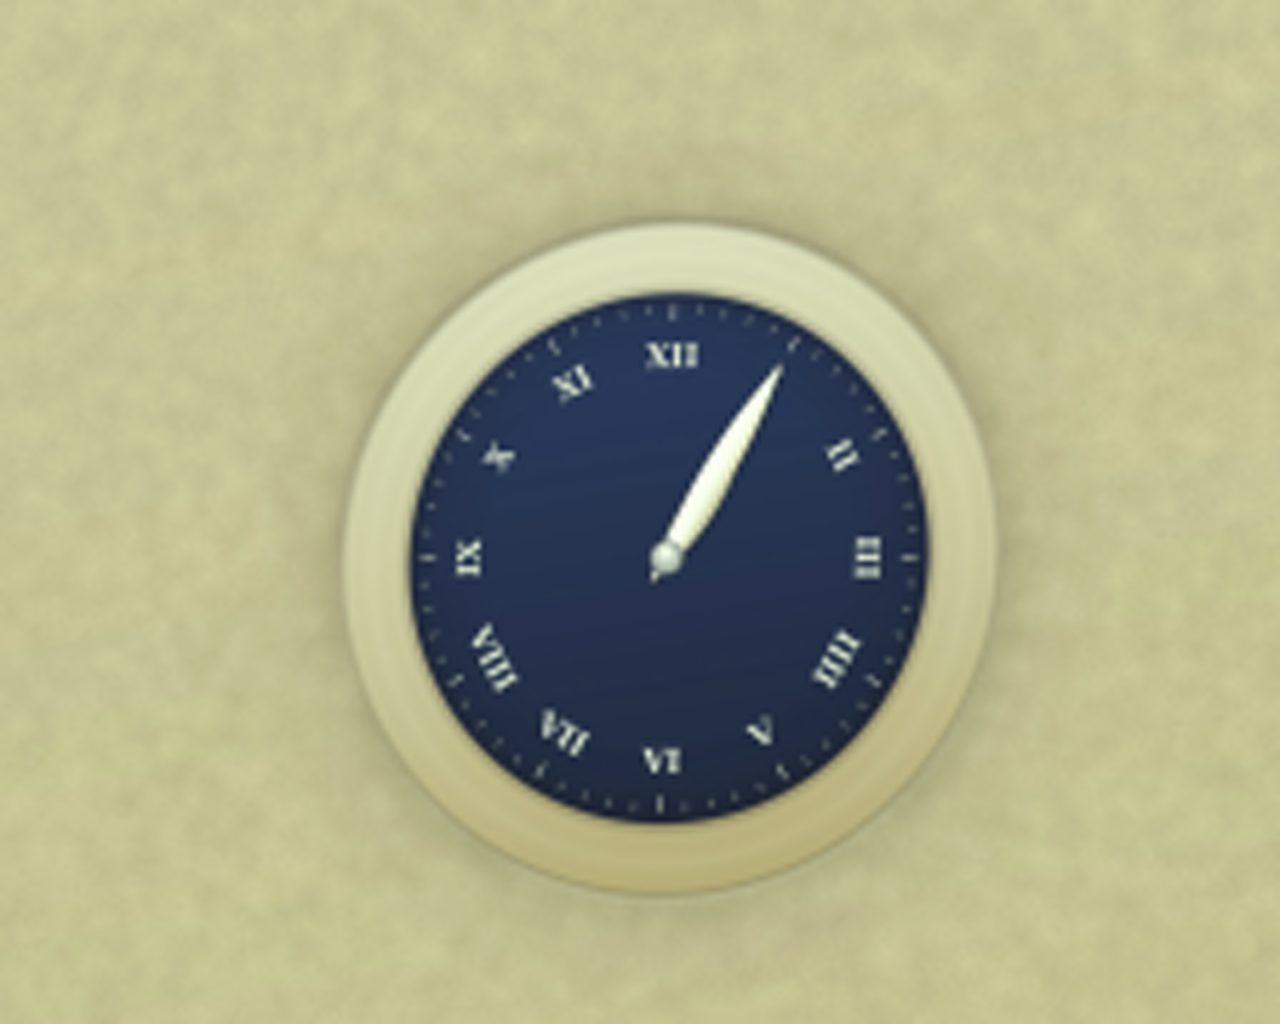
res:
1:05
